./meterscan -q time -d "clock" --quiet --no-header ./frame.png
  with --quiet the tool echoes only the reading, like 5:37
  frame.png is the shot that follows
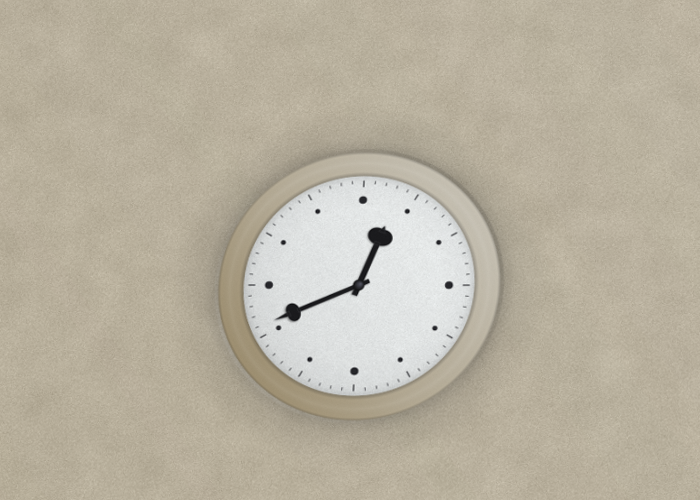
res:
12:41
